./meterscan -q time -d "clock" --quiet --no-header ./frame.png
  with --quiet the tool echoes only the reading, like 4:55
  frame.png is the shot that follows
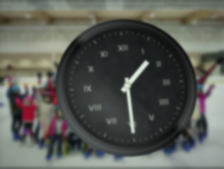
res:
1:30
